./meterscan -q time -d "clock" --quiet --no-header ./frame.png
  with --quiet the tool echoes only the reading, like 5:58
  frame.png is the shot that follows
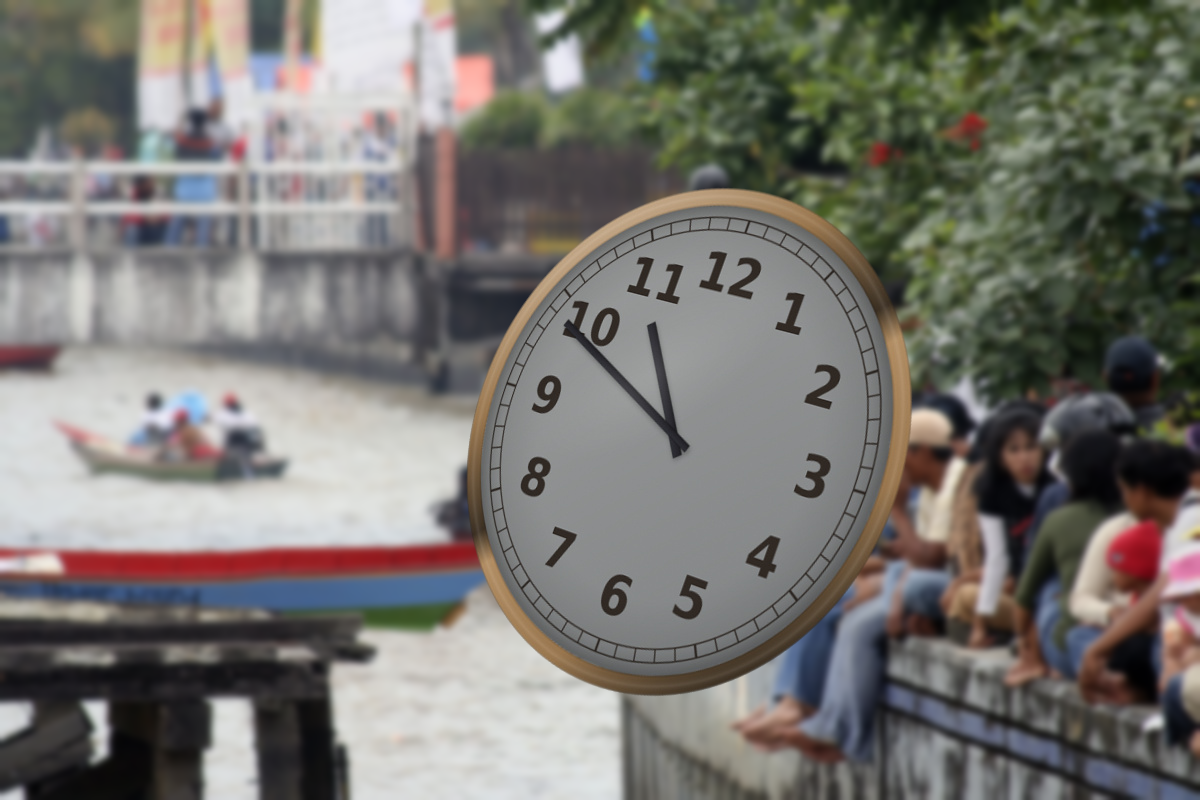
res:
10:49
